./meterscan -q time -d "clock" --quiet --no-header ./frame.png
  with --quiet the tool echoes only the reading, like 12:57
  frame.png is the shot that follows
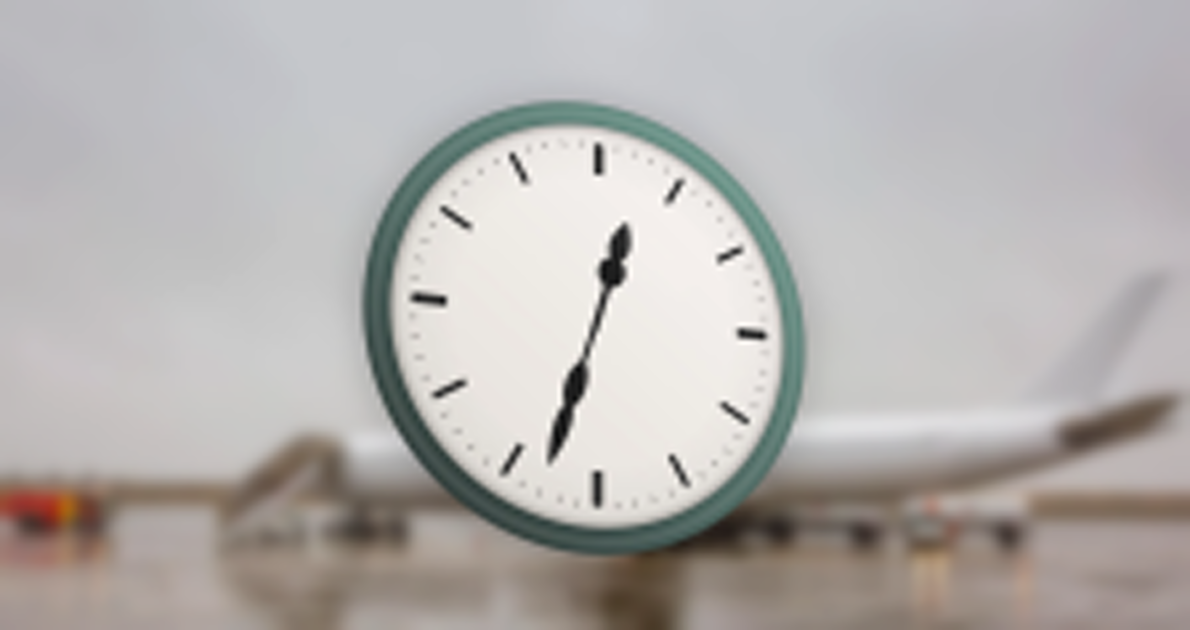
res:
12:33
